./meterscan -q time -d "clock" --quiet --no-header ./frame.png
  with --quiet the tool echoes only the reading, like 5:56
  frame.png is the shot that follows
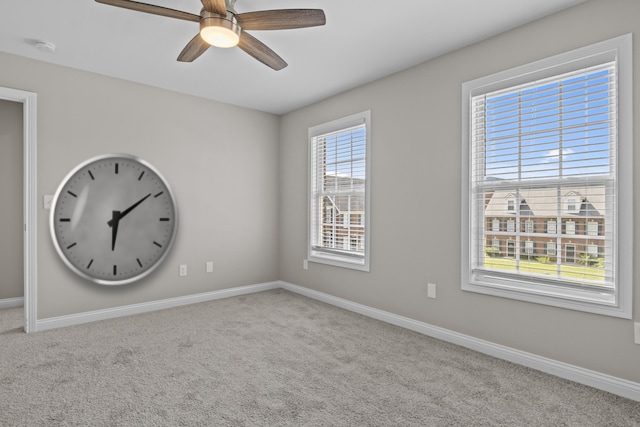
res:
6:09
